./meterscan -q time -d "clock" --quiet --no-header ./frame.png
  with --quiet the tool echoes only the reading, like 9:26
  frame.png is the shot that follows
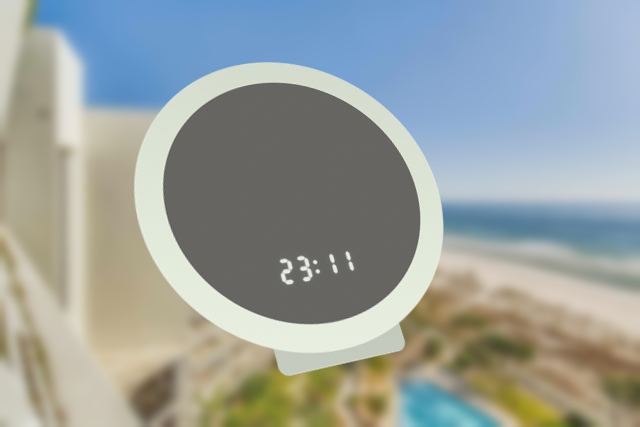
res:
23:11
